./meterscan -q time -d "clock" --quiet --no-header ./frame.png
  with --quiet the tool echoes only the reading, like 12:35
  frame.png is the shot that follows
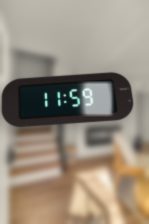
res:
11:59
